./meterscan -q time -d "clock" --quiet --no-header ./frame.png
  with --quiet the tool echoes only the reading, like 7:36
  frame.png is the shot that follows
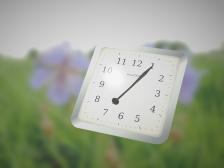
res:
7:05
